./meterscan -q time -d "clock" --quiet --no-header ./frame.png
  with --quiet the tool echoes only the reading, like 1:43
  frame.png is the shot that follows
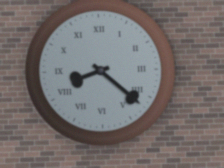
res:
8:22
